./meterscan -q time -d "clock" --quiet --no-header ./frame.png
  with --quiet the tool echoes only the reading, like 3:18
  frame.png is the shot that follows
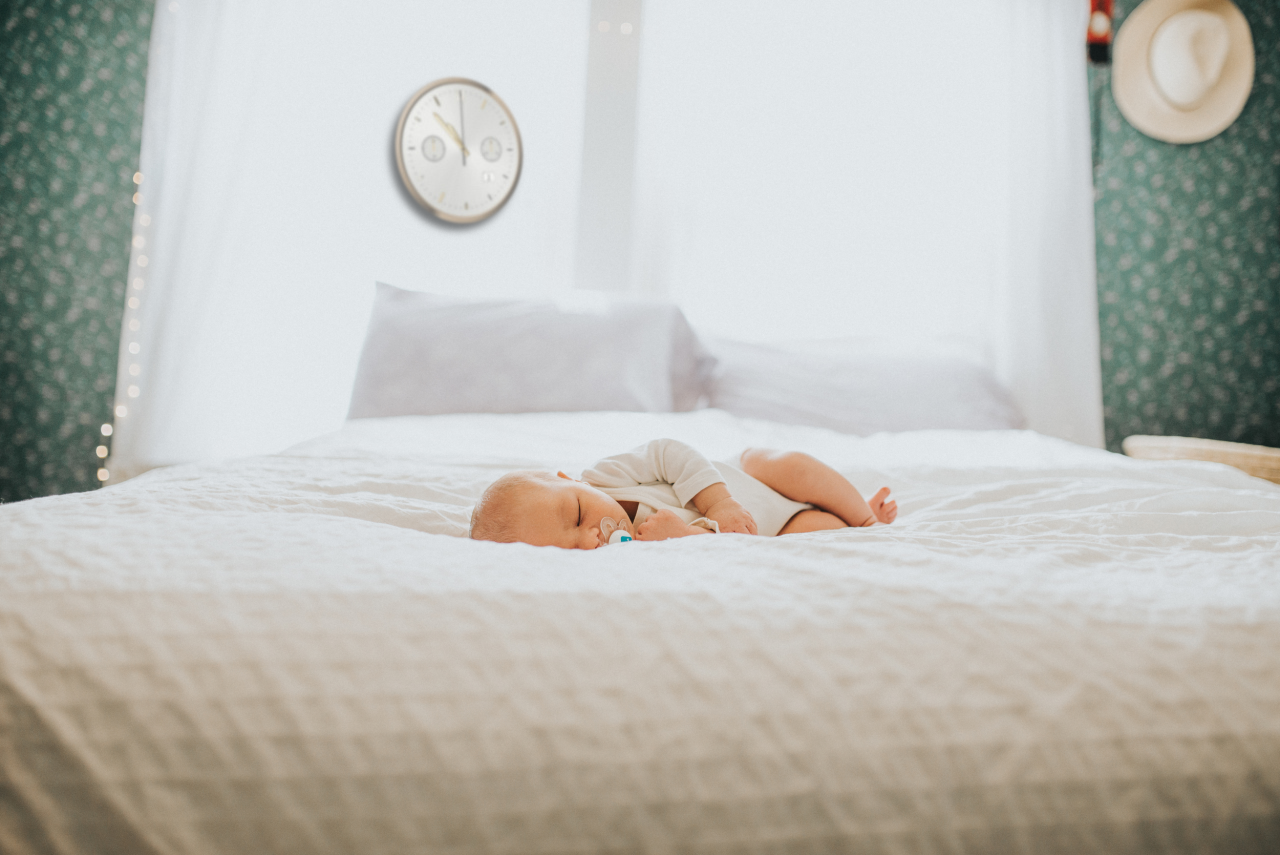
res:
10:53
